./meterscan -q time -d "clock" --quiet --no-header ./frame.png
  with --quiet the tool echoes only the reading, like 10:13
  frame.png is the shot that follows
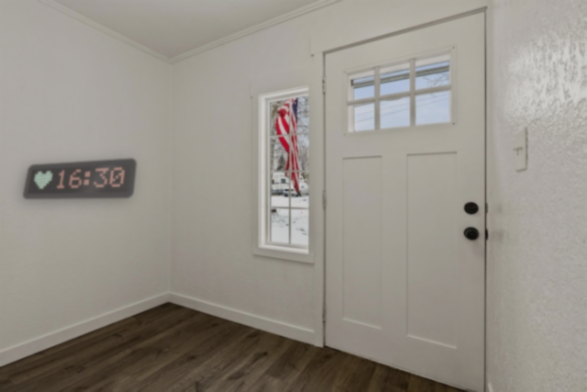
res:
16:30
